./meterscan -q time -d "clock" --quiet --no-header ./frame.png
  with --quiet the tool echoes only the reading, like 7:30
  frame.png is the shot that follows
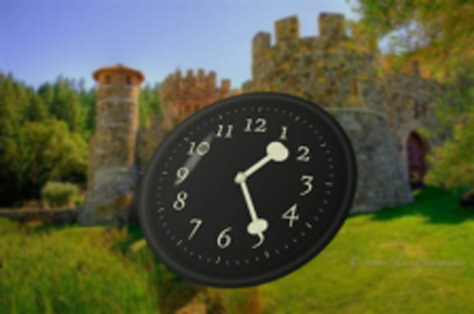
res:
1:25
